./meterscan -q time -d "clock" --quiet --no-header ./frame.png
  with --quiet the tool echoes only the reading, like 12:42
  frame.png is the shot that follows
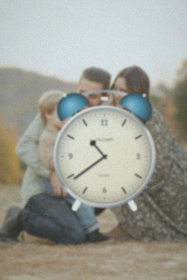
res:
10:39
